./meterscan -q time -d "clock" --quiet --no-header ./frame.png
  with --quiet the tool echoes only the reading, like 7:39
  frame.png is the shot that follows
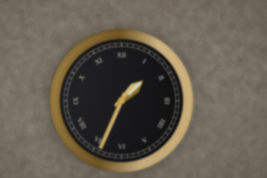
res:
1:34
